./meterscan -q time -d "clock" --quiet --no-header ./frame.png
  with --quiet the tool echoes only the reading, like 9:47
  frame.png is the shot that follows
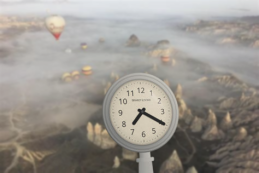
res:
7:20
